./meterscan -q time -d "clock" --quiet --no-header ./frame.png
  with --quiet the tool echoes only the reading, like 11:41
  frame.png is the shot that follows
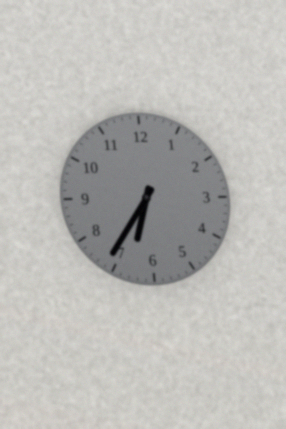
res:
6:36
